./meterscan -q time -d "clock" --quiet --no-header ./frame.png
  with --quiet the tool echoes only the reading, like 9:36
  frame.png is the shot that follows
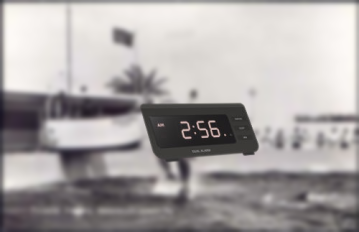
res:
2:56
